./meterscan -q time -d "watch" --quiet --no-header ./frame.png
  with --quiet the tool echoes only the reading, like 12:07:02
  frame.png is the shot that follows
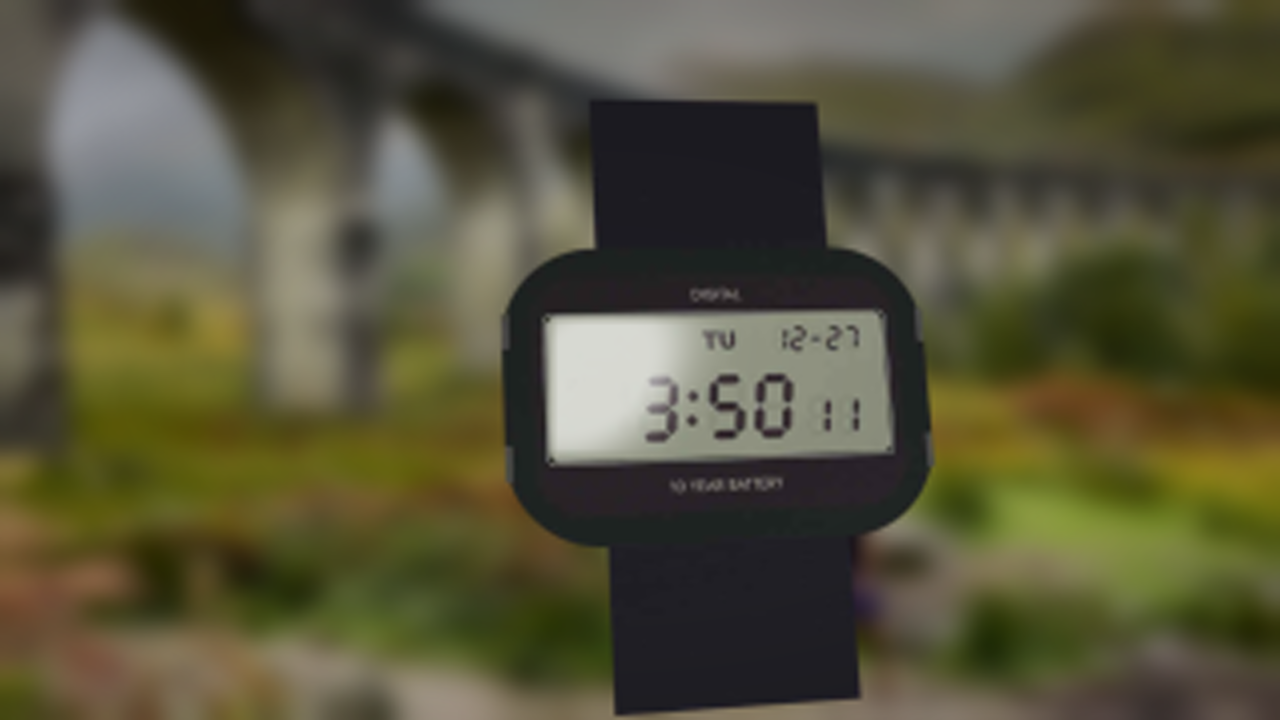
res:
3:50:11
